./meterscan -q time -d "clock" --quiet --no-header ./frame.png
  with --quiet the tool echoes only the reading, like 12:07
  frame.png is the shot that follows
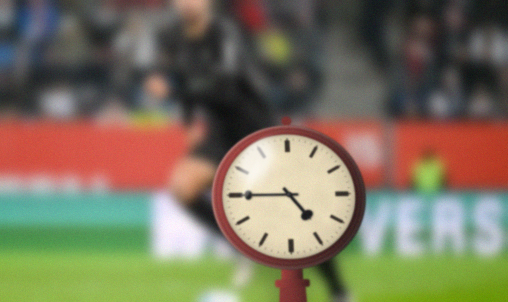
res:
4:45
